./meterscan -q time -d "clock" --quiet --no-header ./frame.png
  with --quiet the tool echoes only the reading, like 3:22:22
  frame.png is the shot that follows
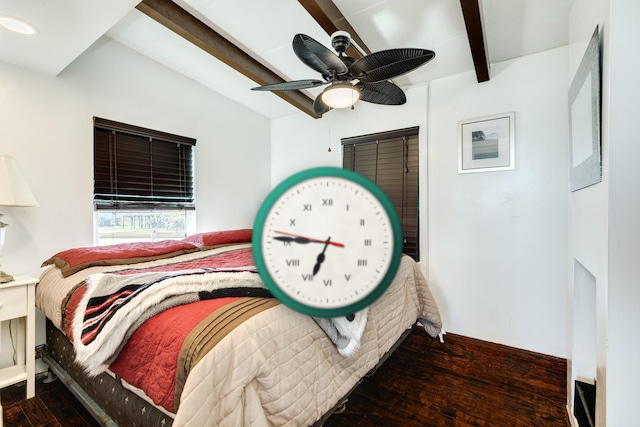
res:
6:45:47
